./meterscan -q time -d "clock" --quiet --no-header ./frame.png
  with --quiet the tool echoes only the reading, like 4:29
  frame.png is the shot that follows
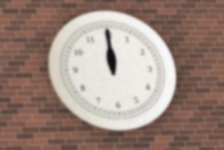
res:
12:00
